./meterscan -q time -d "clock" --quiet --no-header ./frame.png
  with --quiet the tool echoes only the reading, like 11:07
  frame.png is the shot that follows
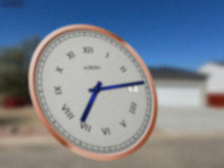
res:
7:14
